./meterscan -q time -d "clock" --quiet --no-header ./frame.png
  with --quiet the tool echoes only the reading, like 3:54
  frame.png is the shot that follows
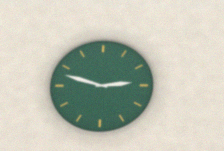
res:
2:48
